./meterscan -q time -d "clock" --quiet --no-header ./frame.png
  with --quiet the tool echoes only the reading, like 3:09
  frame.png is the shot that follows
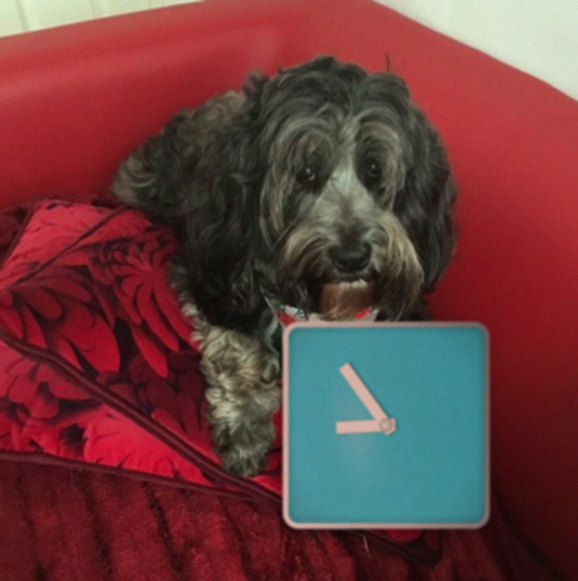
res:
8:54
